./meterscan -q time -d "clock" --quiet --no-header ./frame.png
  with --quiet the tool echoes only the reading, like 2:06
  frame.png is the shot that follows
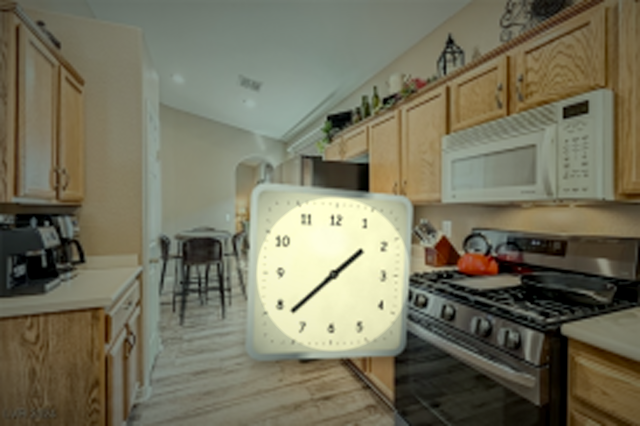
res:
1:38
